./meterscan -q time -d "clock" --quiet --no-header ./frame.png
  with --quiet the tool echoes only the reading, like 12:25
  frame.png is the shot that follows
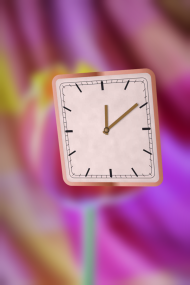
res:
12:09
